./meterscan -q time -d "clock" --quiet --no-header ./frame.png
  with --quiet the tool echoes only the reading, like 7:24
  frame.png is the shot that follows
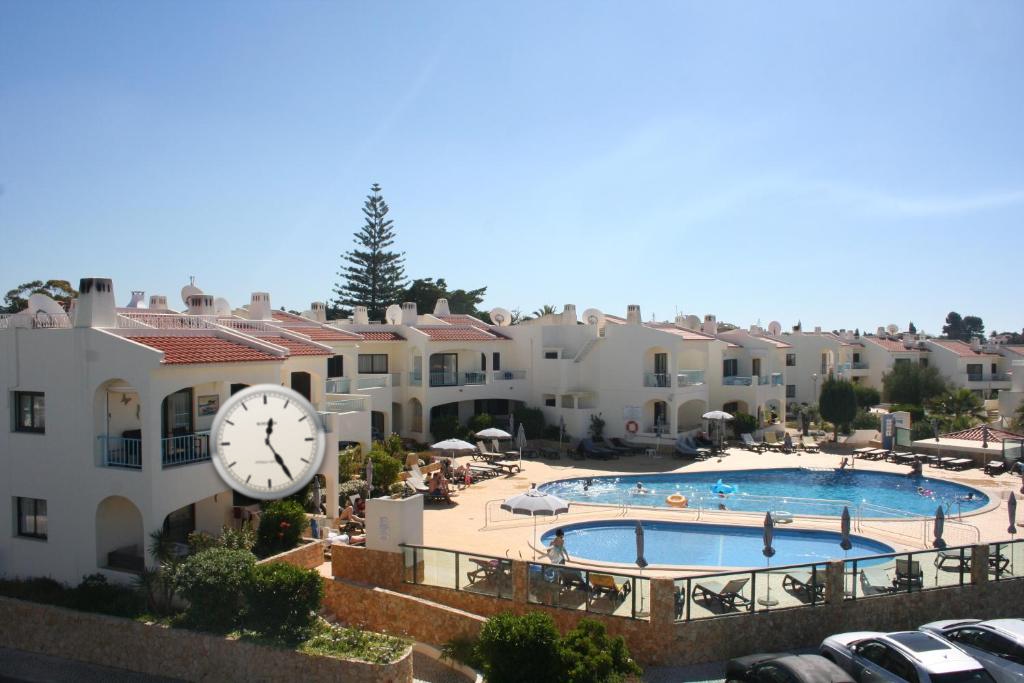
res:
12:25
